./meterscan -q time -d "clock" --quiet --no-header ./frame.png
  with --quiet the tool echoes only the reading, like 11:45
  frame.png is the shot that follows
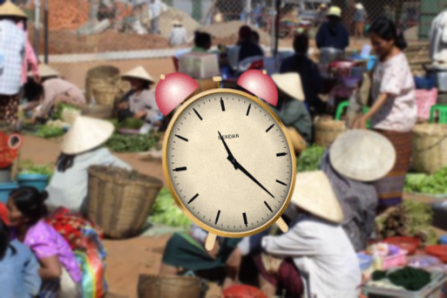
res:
11:23
